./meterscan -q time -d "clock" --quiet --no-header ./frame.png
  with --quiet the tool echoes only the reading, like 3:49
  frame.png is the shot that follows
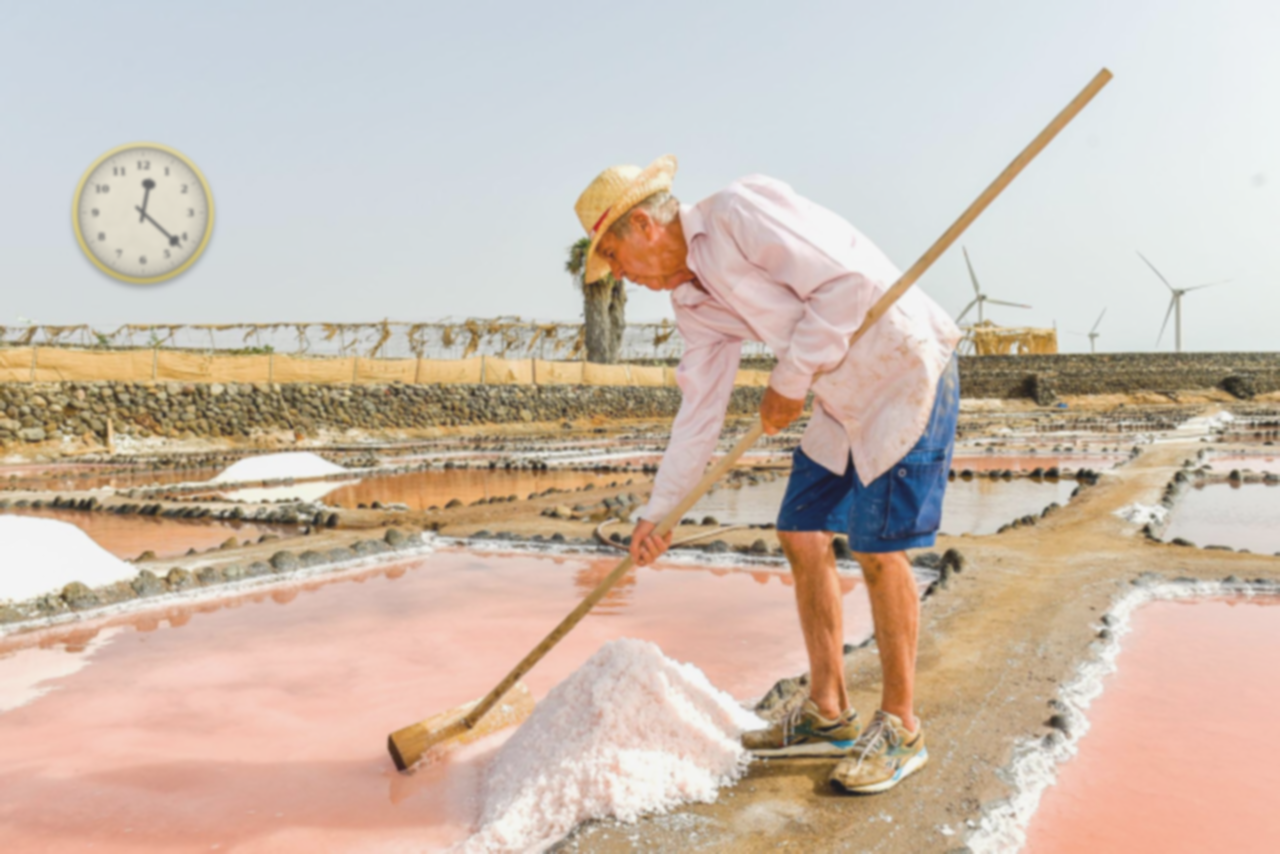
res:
12:22
